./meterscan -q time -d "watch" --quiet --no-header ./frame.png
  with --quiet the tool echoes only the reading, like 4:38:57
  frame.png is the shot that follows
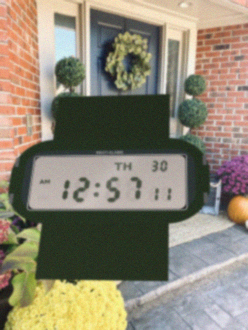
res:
12:57:11
